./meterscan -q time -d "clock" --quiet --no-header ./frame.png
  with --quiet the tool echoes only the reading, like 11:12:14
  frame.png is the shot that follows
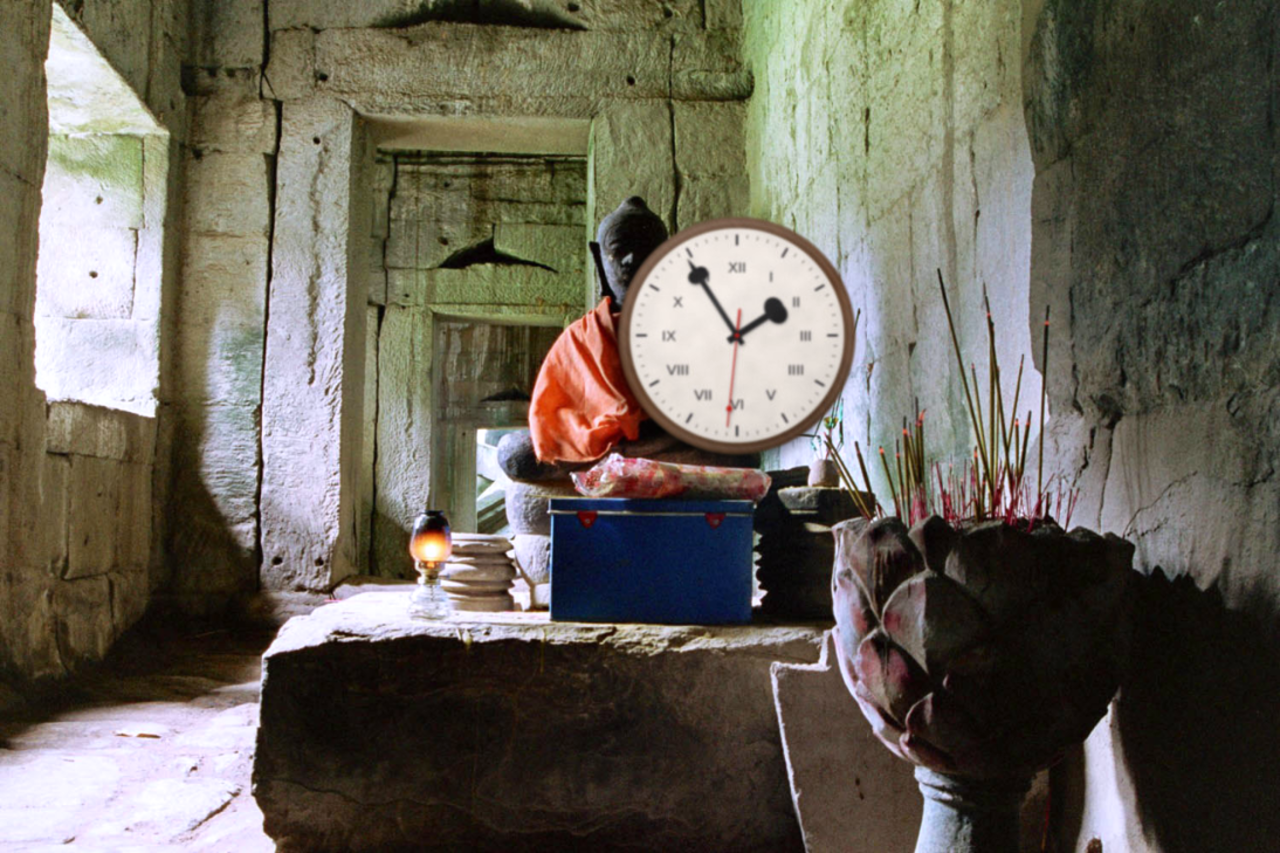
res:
1:54:31
